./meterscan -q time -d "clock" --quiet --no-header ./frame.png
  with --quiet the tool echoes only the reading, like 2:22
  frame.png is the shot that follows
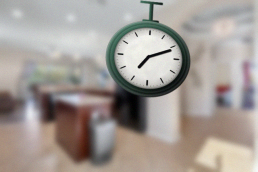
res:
7:11
